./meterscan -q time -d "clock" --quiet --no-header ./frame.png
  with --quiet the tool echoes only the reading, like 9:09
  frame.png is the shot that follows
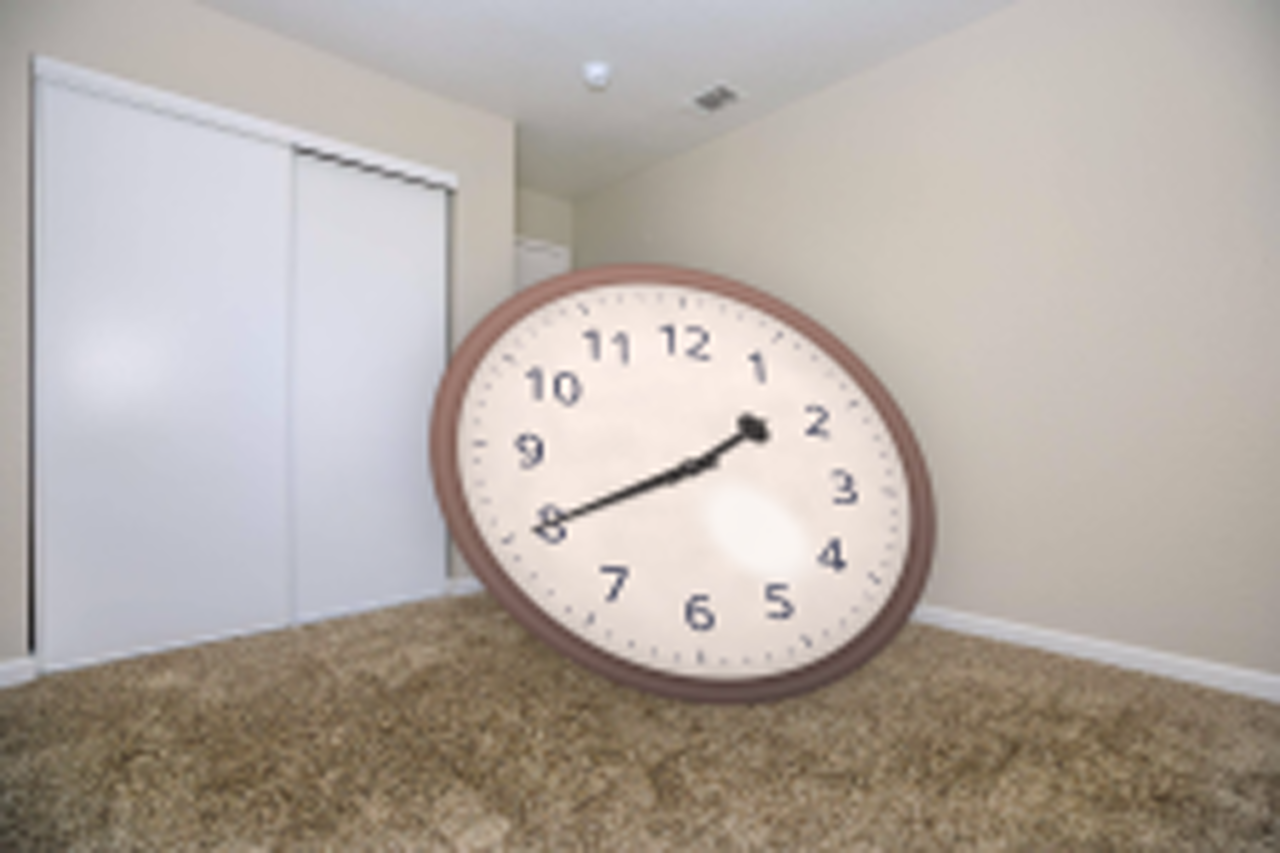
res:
1:40
